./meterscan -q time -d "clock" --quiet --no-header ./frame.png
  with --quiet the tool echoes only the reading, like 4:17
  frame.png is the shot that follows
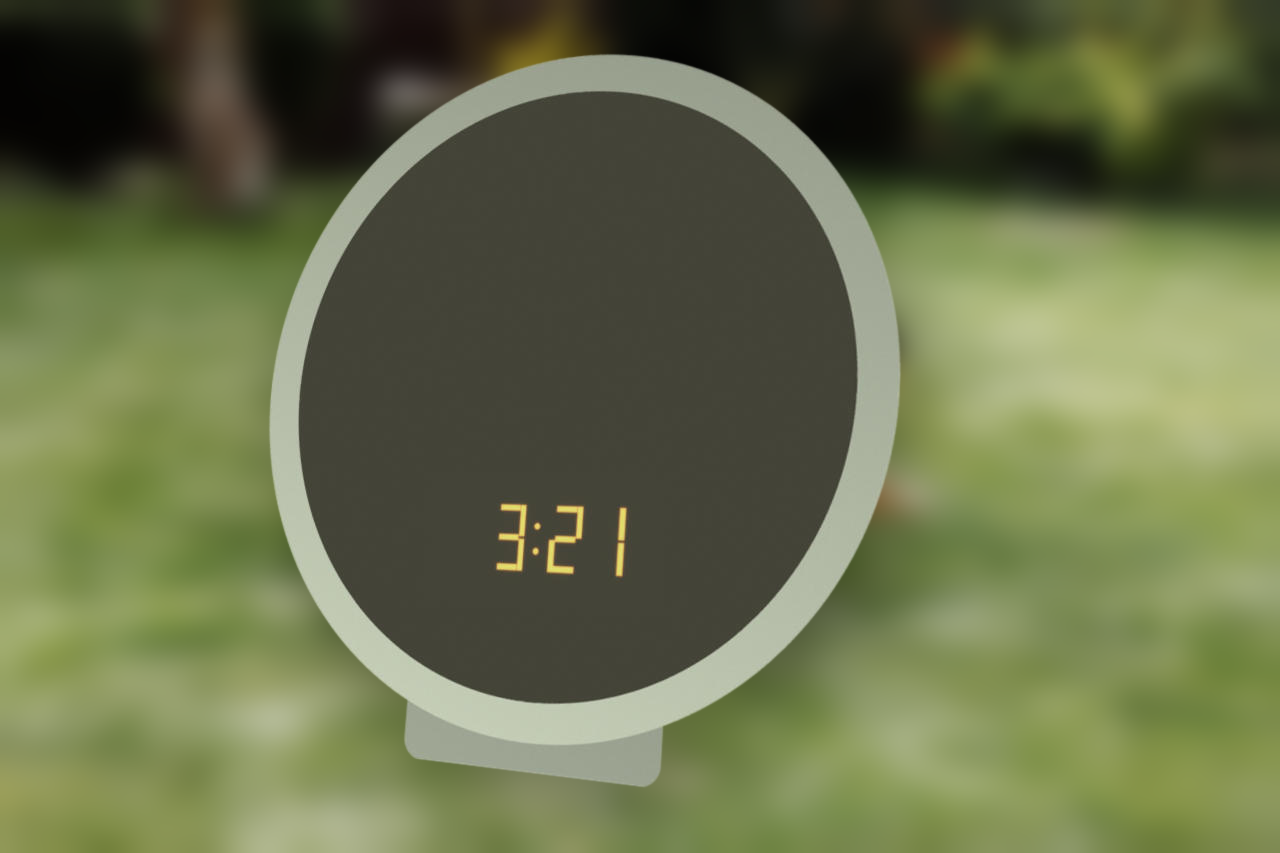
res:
3:21
